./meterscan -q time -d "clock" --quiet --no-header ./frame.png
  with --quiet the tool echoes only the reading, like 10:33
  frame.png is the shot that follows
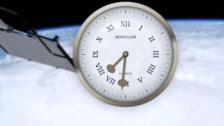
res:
7:31
